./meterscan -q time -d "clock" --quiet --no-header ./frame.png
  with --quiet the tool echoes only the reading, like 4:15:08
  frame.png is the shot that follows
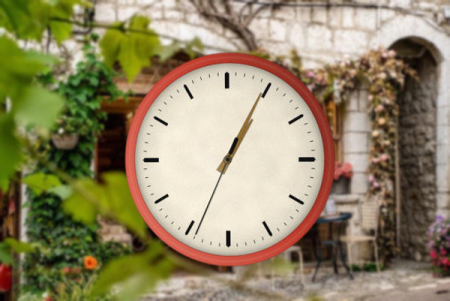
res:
1:04:34
